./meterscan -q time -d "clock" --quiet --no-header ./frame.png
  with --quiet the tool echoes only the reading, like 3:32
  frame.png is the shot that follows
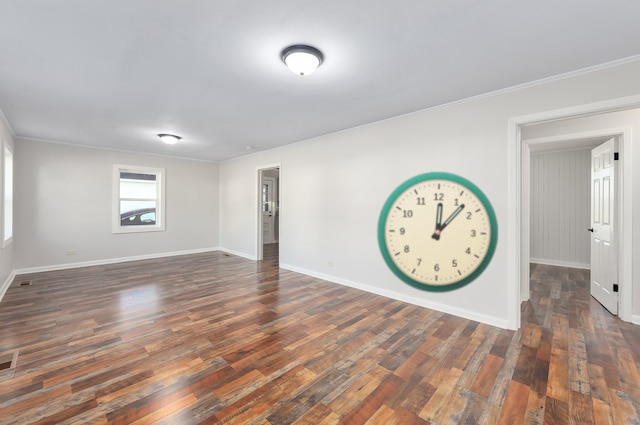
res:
12:07
